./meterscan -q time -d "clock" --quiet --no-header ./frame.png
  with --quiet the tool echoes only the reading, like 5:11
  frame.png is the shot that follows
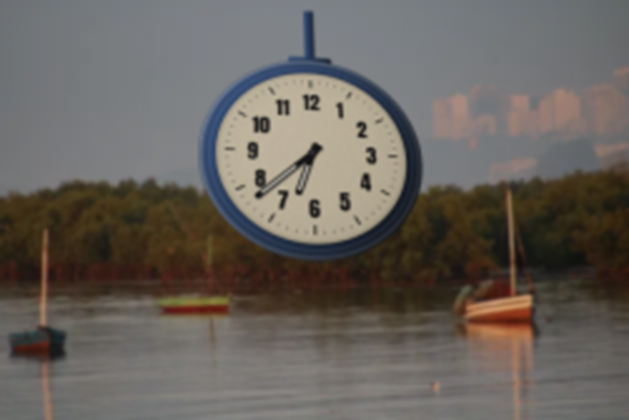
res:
6:38
